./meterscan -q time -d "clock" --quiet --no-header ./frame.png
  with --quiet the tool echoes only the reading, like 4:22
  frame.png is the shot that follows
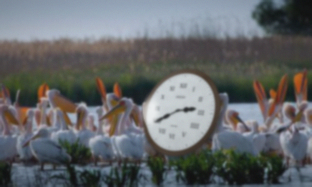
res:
2:40
